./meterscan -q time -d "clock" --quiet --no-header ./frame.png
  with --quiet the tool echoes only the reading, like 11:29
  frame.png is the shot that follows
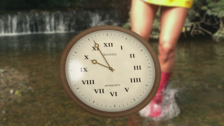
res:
9:56
